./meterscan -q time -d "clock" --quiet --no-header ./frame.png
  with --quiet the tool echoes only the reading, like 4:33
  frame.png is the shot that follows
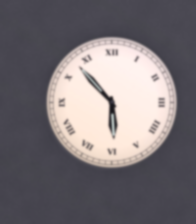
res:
5:53
